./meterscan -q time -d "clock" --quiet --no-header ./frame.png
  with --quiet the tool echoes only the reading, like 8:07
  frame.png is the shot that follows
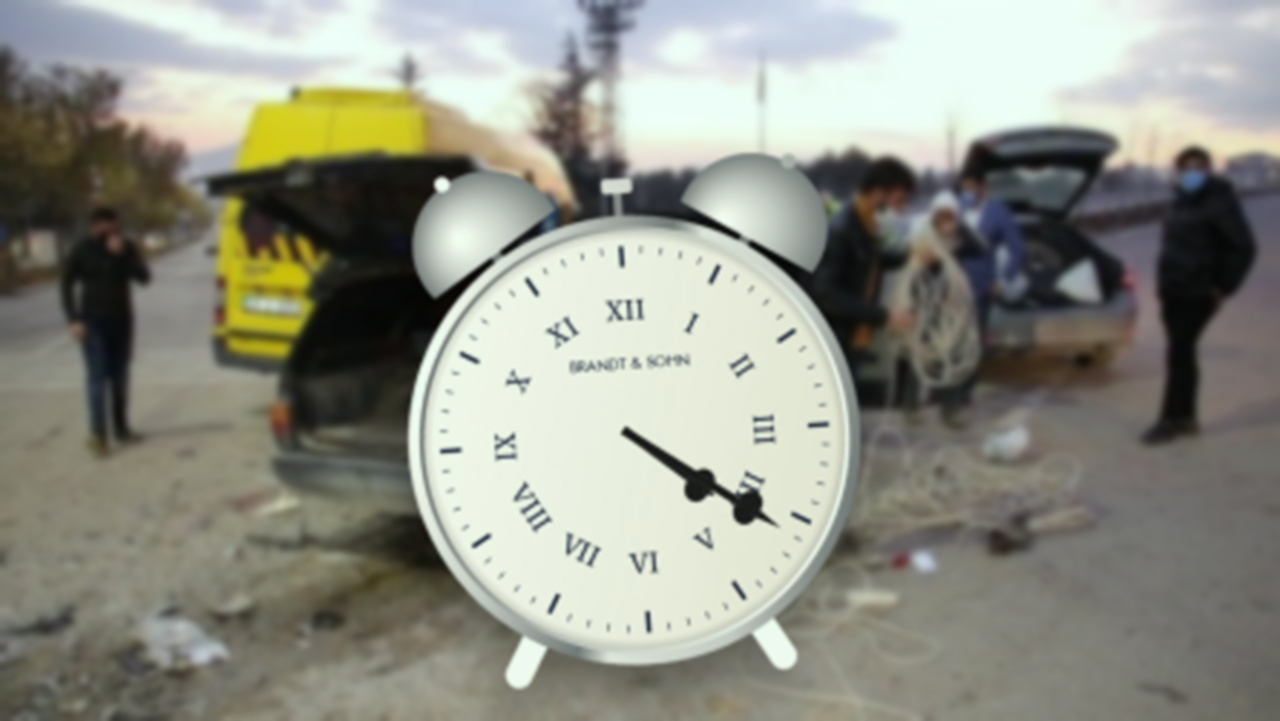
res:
4:21
